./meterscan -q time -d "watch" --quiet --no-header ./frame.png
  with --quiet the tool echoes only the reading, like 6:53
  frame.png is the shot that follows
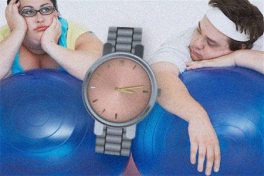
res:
3:13
